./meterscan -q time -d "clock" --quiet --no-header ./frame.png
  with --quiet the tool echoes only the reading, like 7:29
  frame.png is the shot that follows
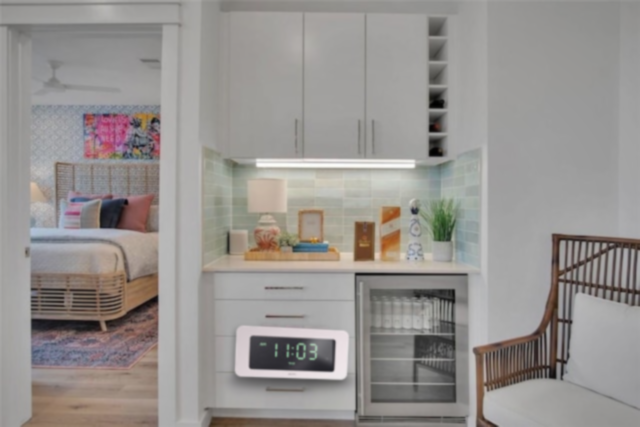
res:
11:03
